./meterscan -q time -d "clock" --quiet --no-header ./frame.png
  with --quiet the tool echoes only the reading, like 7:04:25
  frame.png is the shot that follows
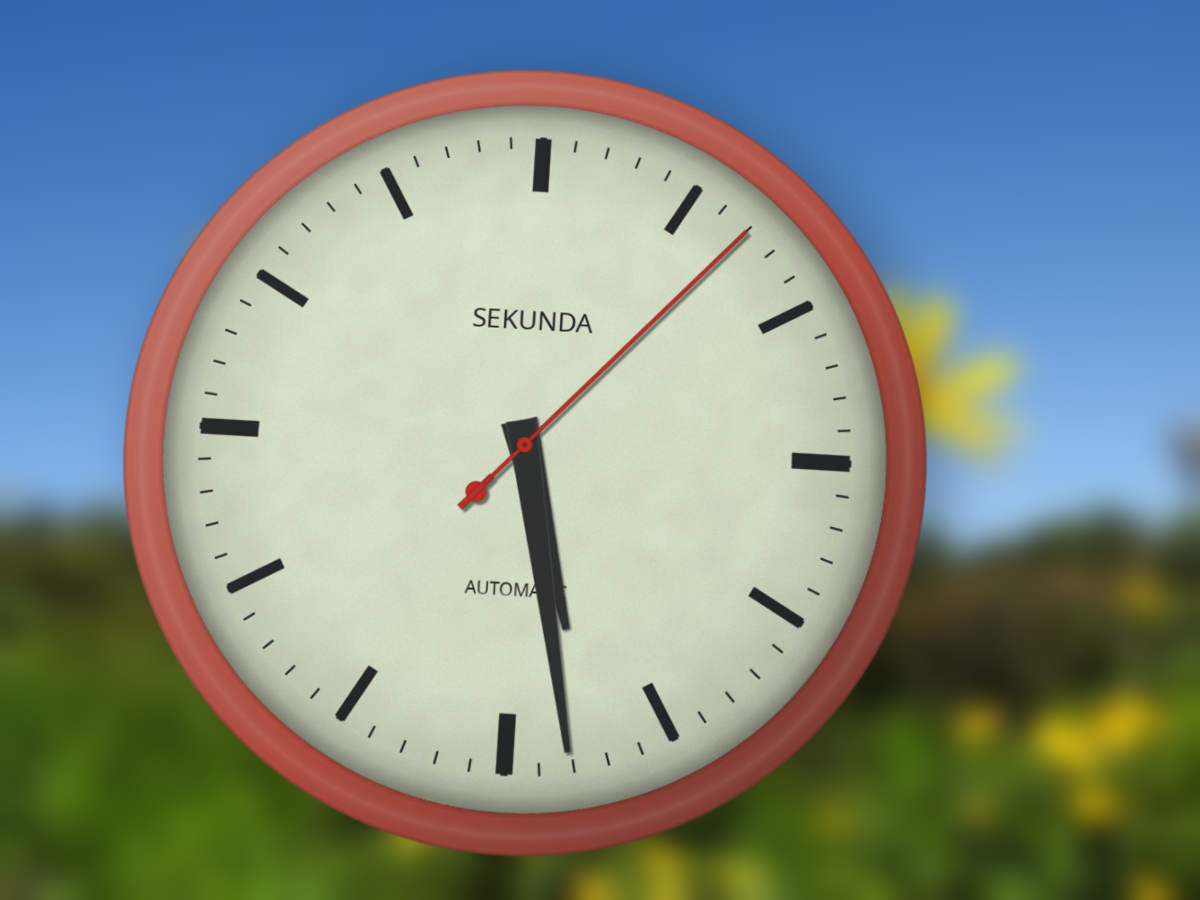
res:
5:28:07
